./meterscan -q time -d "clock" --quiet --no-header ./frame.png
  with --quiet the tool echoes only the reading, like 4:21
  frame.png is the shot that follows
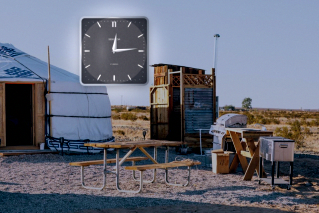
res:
12:14
